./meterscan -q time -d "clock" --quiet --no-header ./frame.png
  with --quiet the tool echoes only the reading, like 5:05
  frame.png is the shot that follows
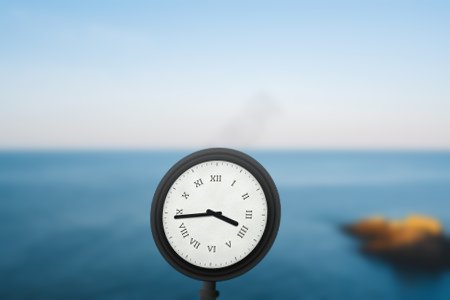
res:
3:44
